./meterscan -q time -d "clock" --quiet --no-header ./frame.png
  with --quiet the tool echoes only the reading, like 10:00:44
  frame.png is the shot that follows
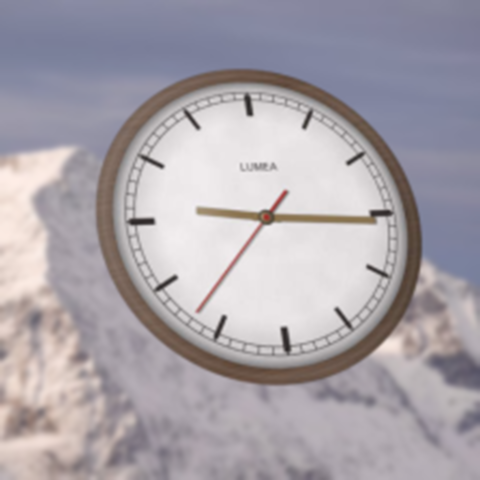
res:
9:15:37
